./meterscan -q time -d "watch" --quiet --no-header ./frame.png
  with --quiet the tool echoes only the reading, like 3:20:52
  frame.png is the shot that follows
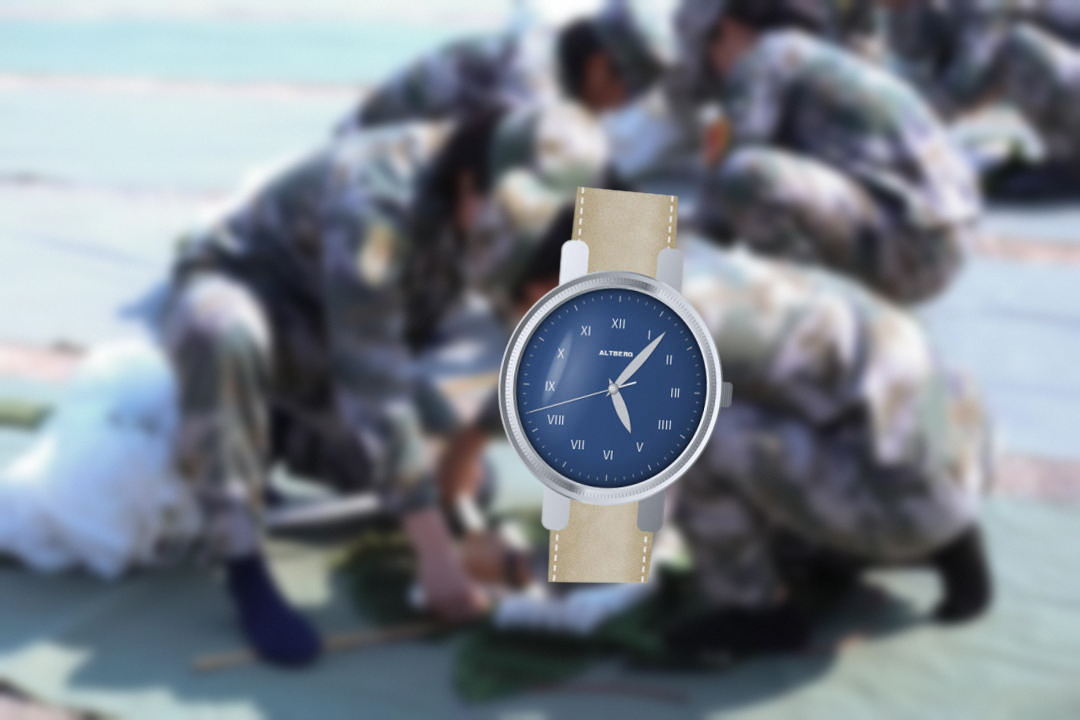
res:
5:06:42
